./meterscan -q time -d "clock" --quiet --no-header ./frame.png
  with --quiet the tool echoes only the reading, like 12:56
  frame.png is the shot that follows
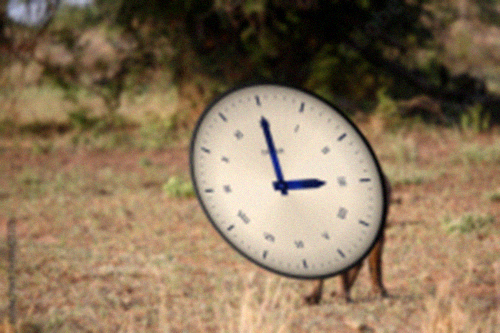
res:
3:00
